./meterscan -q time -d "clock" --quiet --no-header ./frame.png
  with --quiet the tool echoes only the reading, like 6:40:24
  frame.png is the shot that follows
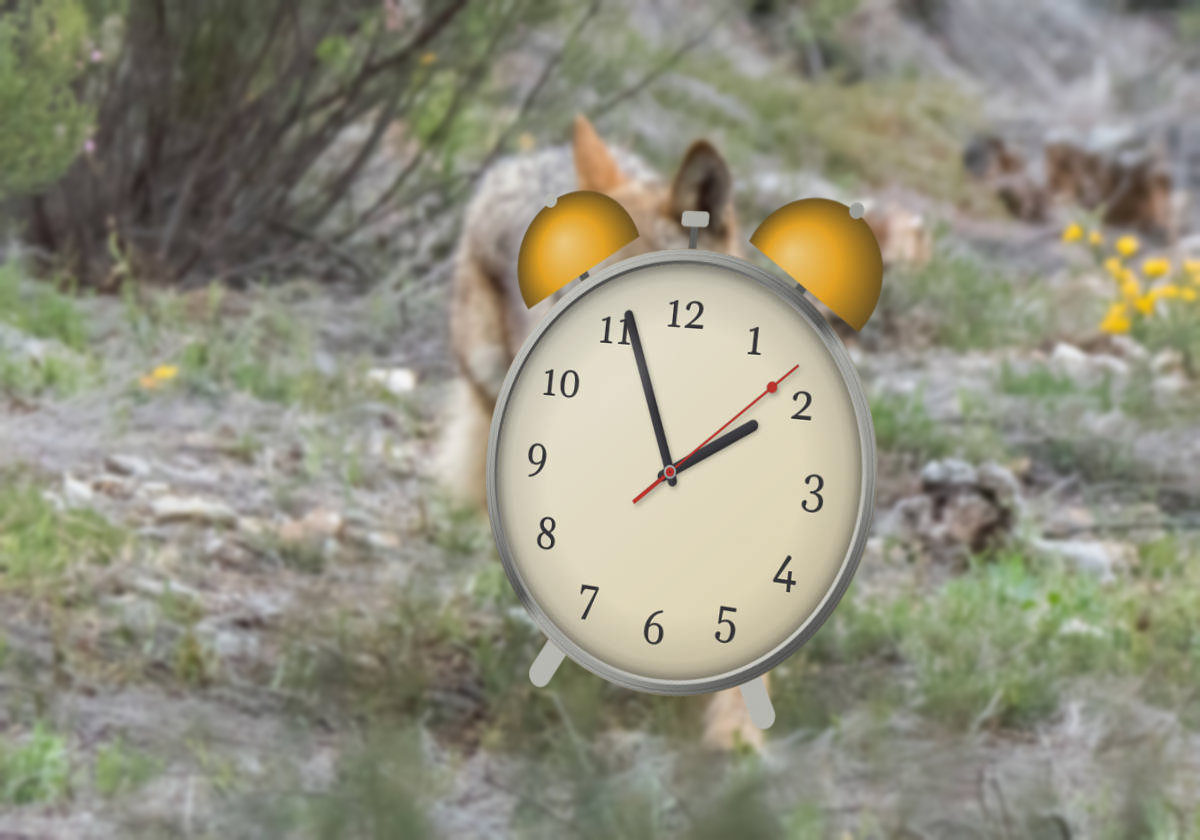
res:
1:56:08
